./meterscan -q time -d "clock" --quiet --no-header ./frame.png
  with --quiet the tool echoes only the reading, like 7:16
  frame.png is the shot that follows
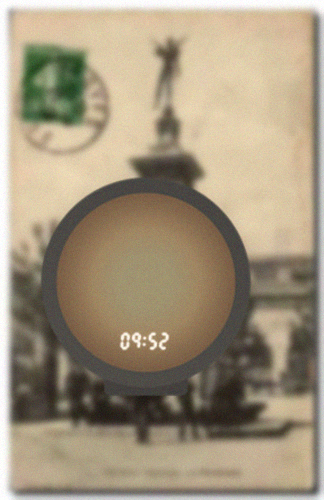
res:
9:52
